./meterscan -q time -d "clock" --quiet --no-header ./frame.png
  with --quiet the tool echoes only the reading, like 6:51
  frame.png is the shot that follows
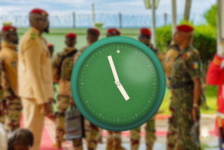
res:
4:57
